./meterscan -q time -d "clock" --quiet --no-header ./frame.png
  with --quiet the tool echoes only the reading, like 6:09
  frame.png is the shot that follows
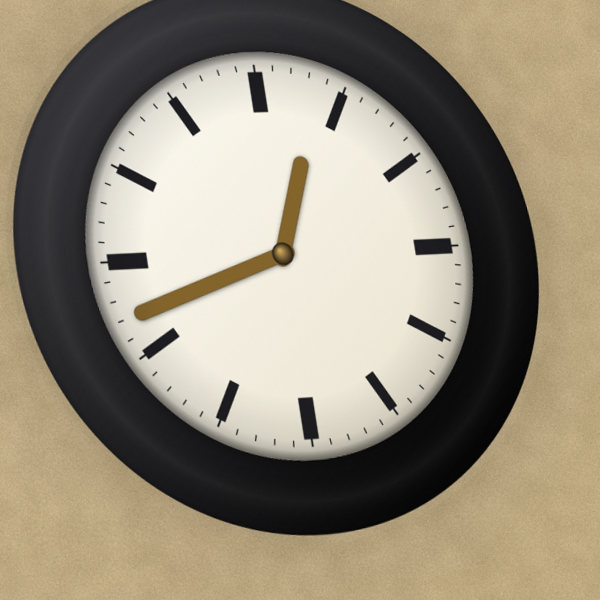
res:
12:42
